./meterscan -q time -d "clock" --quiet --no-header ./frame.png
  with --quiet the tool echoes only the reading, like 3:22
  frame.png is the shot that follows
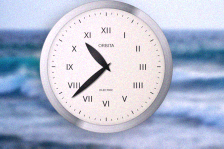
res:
10:38
